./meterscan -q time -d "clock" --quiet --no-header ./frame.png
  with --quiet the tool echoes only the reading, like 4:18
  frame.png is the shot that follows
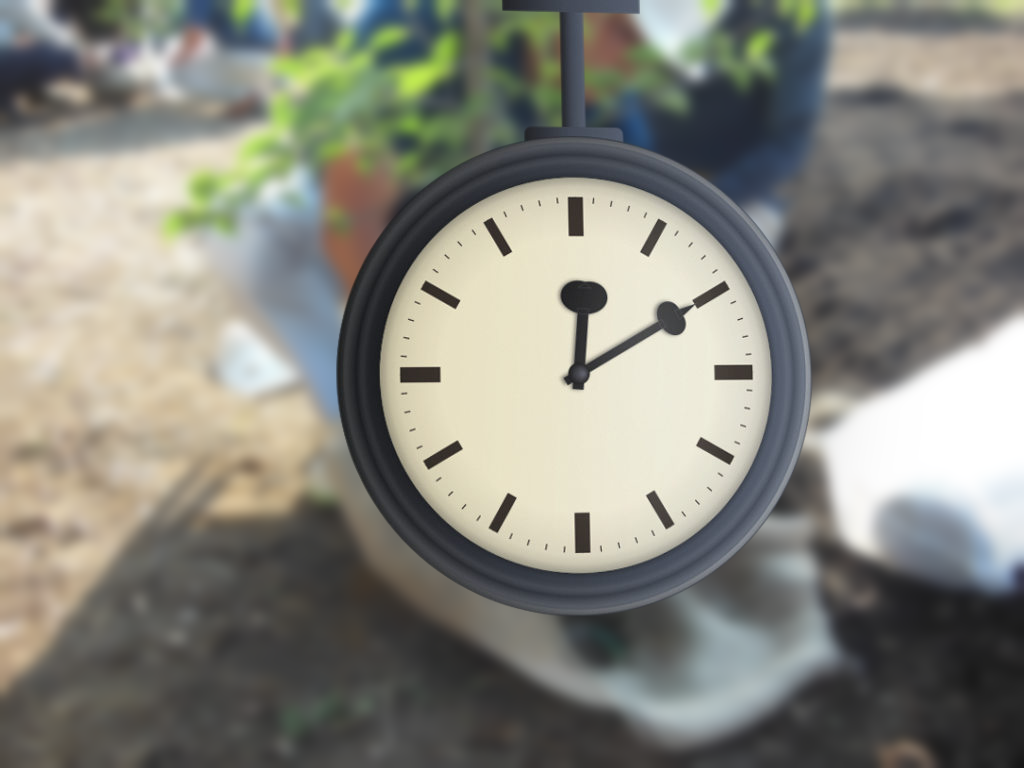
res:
12:10
